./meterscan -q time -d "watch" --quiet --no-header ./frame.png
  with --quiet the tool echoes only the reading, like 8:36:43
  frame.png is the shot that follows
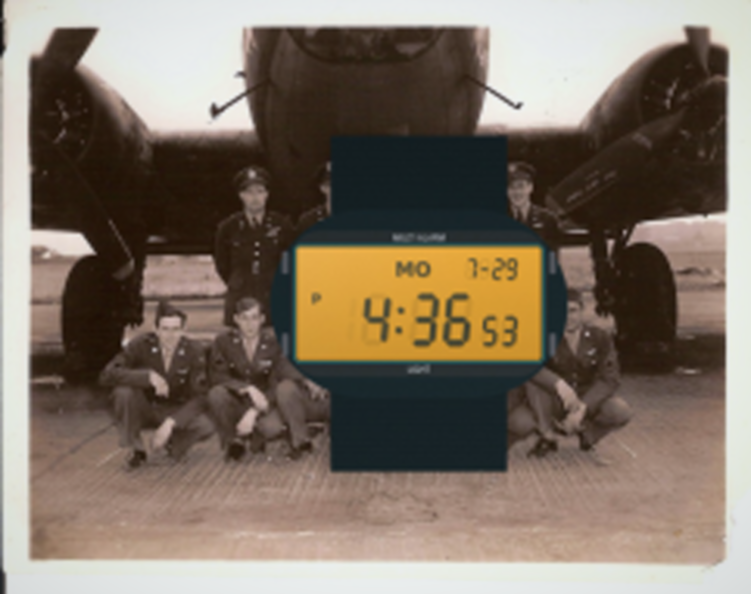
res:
4:36:53
